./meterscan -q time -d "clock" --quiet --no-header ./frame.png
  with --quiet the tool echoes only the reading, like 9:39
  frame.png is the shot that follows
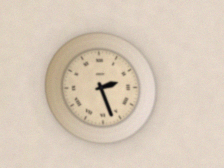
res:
2:27
